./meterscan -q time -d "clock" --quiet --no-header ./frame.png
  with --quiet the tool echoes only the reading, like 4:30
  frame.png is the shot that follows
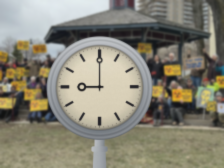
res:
9:00
